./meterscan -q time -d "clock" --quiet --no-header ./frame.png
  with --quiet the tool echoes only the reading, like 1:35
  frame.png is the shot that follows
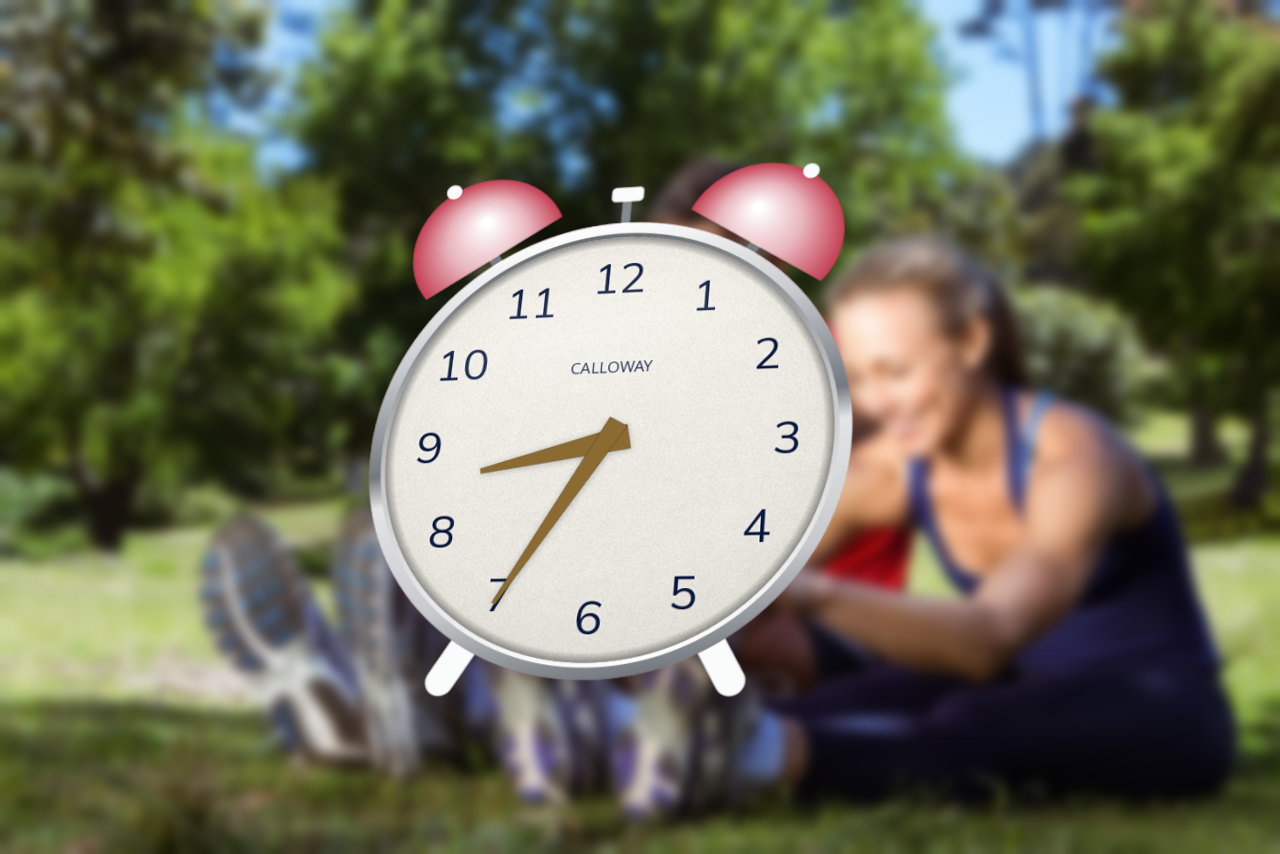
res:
8:35
